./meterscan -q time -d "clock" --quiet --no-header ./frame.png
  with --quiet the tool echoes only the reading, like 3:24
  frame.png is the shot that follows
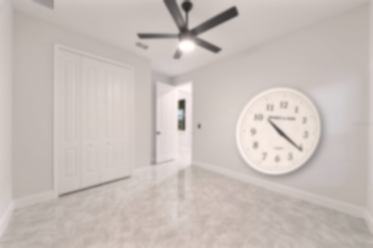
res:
10:21
